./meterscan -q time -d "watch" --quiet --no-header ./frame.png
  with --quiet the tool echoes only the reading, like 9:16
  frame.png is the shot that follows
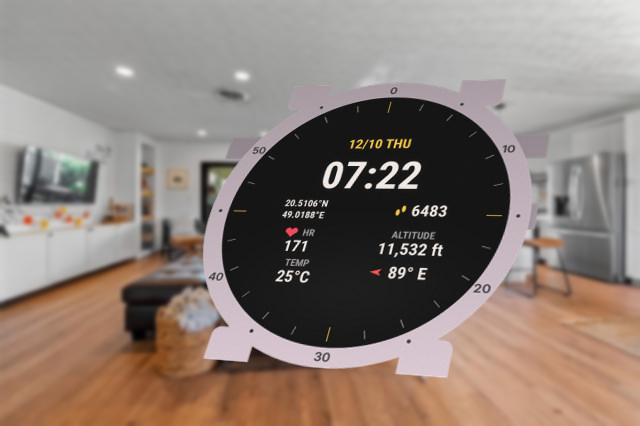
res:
7:22
